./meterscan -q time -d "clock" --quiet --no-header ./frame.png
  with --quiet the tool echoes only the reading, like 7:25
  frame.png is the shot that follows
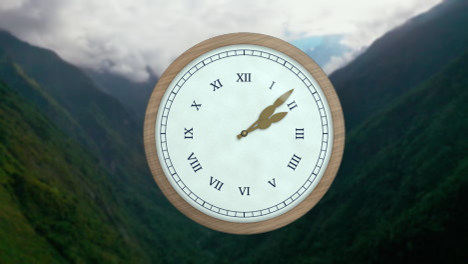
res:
2:08
